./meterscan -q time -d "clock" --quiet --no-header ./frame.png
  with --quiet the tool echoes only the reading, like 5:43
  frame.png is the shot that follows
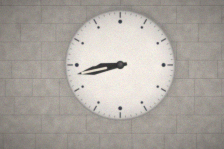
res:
8:43
